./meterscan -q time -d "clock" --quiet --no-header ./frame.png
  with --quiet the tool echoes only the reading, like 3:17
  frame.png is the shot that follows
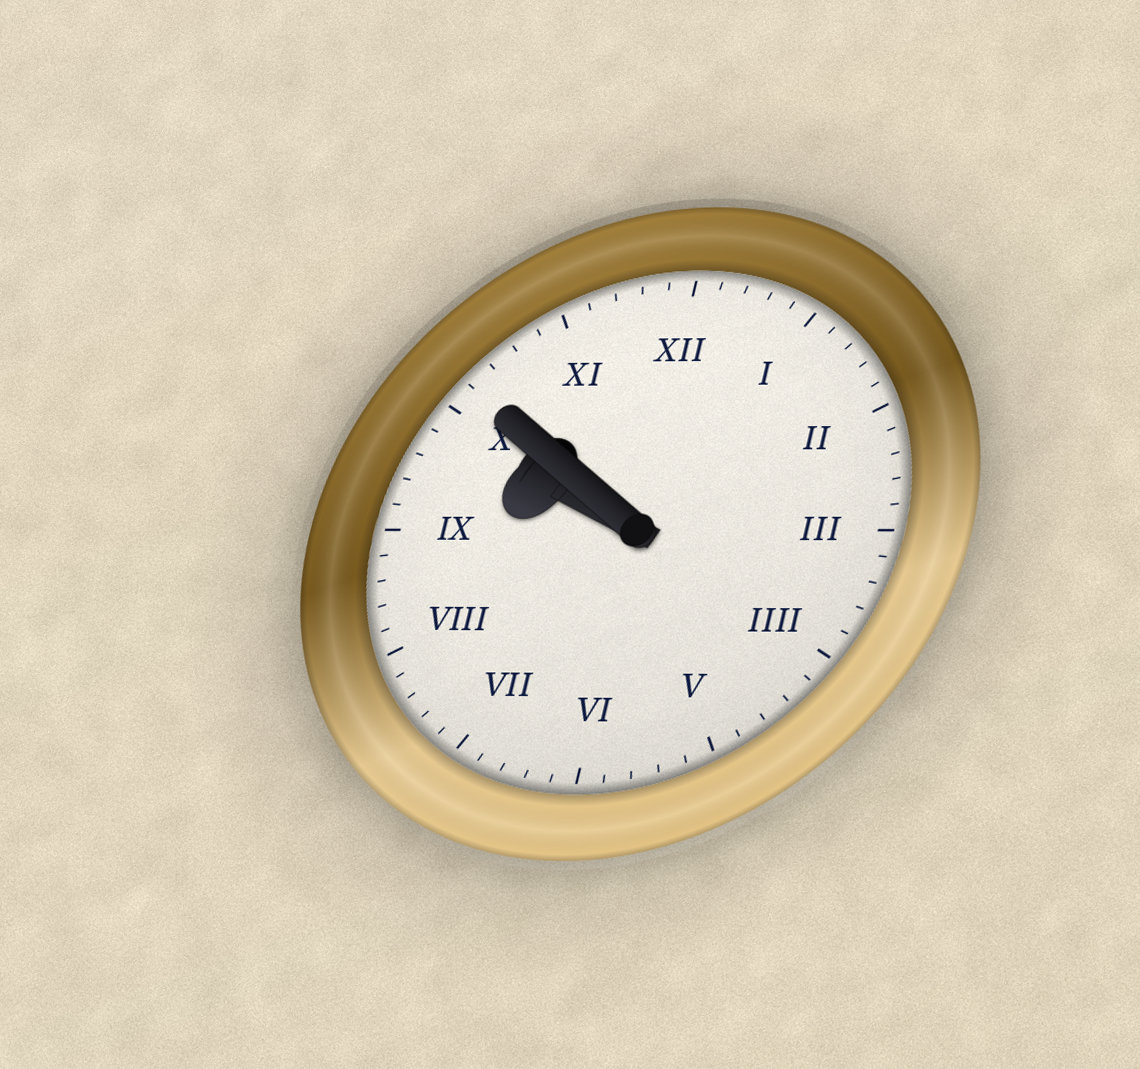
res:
9:51
